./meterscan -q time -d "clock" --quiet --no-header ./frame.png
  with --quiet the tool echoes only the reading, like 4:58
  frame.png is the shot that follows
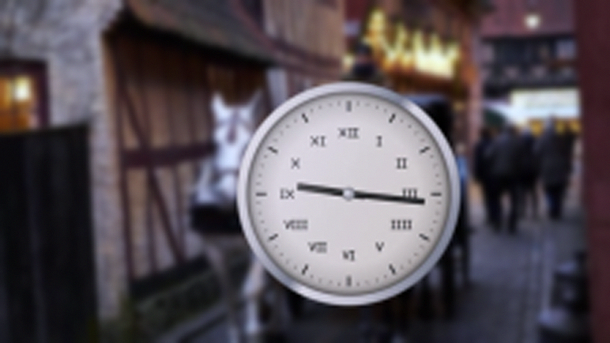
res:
9:16
